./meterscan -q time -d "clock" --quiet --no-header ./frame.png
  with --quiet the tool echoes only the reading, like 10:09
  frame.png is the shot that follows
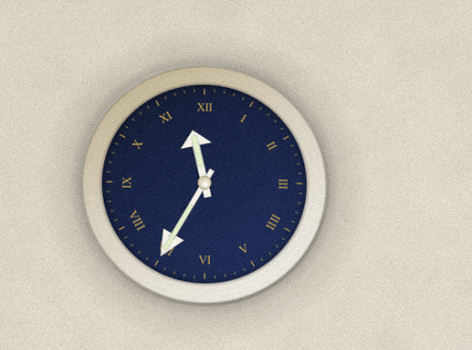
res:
11:35
